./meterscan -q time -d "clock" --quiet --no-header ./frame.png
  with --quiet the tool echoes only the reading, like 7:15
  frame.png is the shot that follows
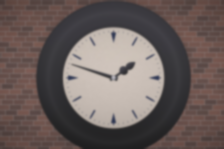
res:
1:48
